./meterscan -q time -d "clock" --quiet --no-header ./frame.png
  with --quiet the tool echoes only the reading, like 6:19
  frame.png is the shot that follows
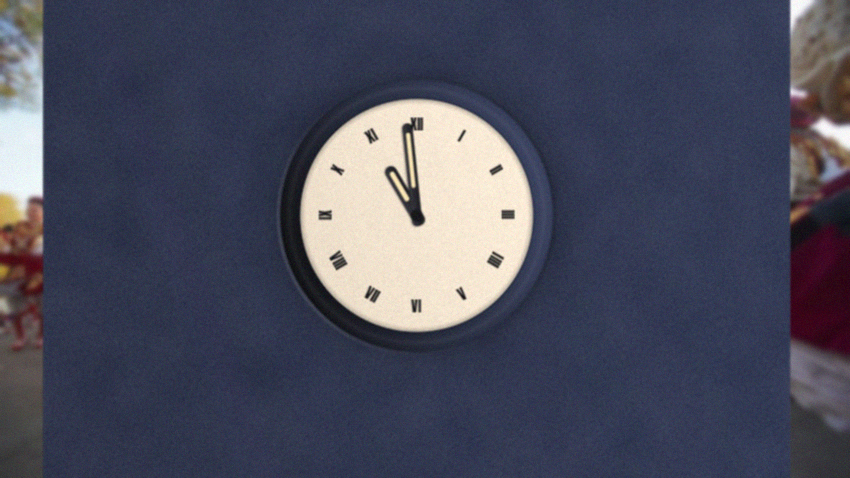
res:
10:59
